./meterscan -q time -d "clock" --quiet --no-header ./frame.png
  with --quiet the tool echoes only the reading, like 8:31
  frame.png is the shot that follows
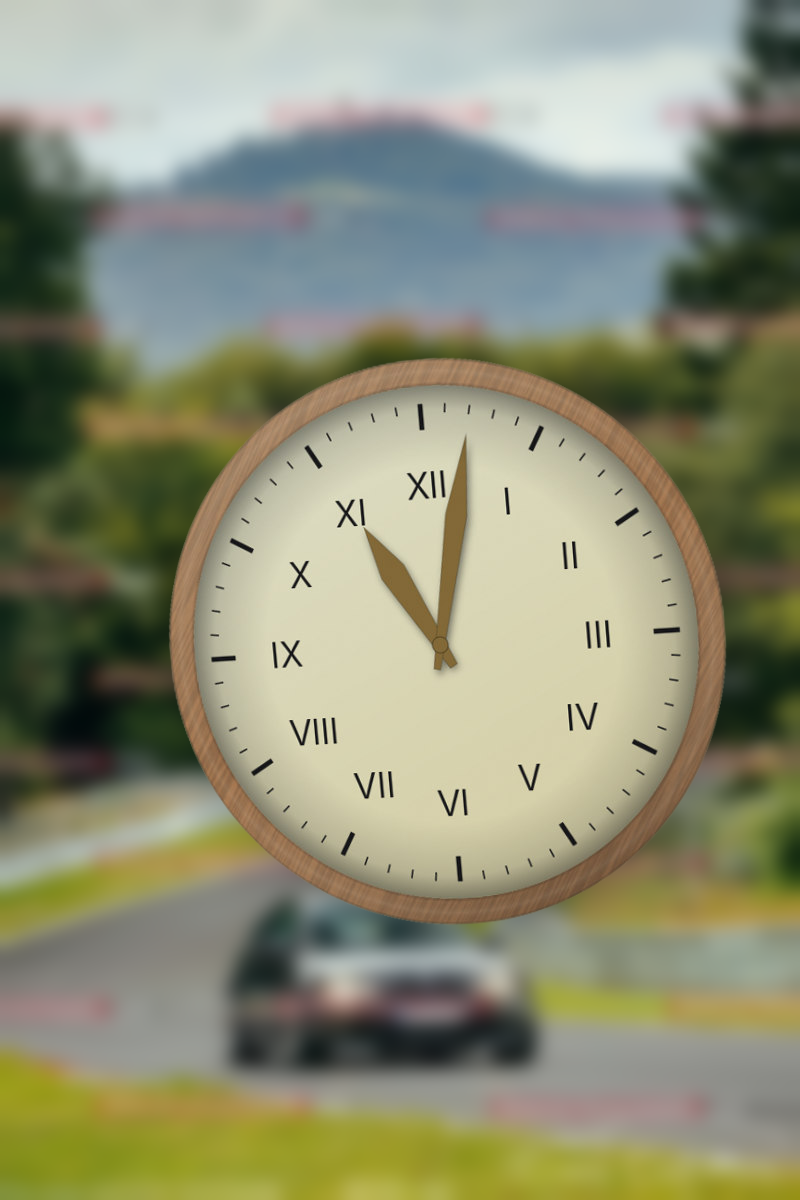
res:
11:02
